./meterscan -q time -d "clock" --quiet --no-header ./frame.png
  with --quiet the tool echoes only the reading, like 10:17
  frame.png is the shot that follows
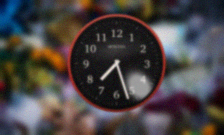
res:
7:27
